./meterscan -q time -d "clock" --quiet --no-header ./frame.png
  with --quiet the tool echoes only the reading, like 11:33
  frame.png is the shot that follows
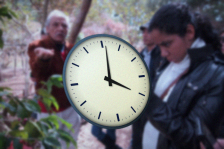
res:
4:01
